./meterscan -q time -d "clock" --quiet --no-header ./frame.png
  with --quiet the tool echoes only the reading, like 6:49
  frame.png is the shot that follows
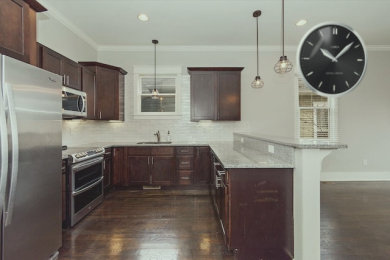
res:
10:08
